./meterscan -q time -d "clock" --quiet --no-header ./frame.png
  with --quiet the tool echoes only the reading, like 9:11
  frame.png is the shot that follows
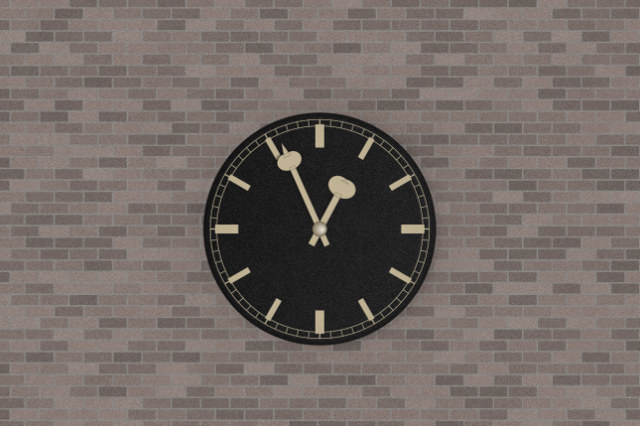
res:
12:56
